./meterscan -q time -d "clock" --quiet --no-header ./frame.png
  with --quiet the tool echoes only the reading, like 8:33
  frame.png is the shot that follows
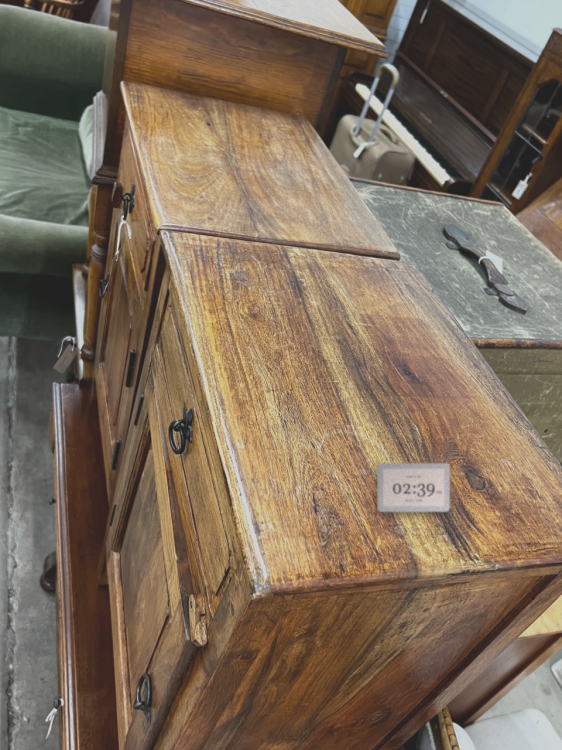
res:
2:39
